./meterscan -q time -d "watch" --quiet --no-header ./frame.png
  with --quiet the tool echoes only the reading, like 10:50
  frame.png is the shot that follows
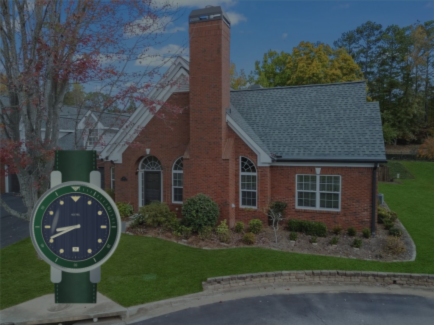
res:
8:41
